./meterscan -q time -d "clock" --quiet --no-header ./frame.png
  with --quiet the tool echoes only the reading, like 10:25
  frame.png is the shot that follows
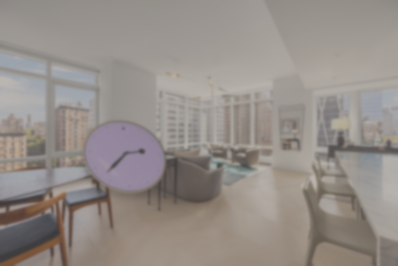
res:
2:37
